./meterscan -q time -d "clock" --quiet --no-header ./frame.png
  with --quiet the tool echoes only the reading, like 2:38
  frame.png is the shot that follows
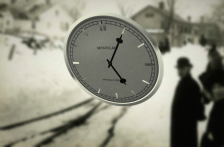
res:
5:05
